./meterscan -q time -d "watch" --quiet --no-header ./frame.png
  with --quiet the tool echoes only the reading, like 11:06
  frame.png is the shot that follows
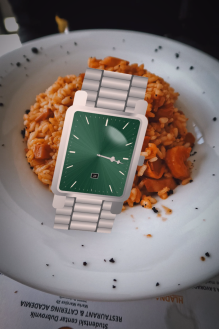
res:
3:17
